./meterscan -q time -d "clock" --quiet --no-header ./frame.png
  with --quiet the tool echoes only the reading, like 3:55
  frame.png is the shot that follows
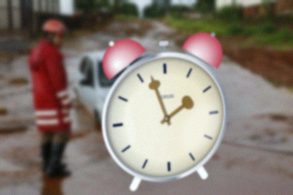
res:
1:57
